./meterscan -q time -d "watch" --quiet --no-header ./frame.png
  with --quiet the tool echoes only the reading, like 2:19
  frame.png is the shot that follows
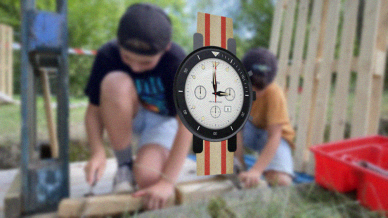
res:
2:59
